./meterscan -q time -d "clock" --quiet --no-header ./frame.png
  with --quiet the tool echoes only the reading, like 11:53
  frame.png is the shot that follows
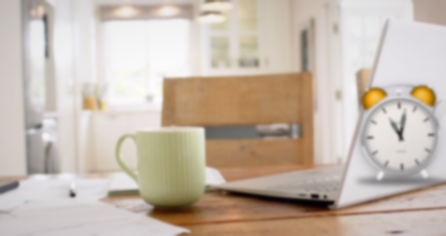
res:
11:02
